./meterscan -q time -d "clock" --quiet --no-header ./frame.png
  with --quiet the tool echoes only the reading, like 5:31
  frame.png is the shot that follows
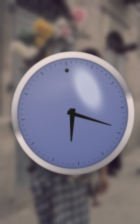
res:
6:19
